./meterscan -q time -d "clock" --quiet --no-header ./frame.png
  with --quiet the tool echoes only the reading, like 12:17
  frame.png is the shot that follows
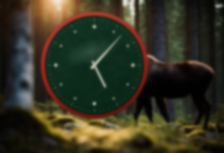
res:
5:07
